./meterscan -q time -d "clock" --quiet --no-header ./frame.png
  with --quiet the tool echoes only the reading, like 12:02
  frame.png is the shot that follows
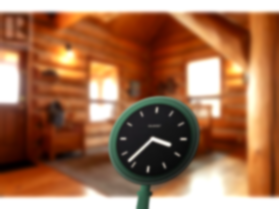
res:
3:37
